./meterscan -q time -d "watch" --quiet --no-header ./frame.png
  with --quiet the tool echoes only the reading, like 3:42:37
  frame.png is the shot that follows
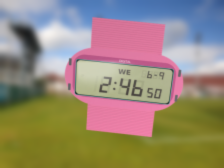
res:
2:46:50
